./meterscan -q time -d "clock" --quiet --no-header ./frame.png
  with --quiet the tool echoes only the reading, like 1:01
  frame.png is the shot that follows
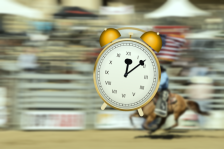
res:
12:08
